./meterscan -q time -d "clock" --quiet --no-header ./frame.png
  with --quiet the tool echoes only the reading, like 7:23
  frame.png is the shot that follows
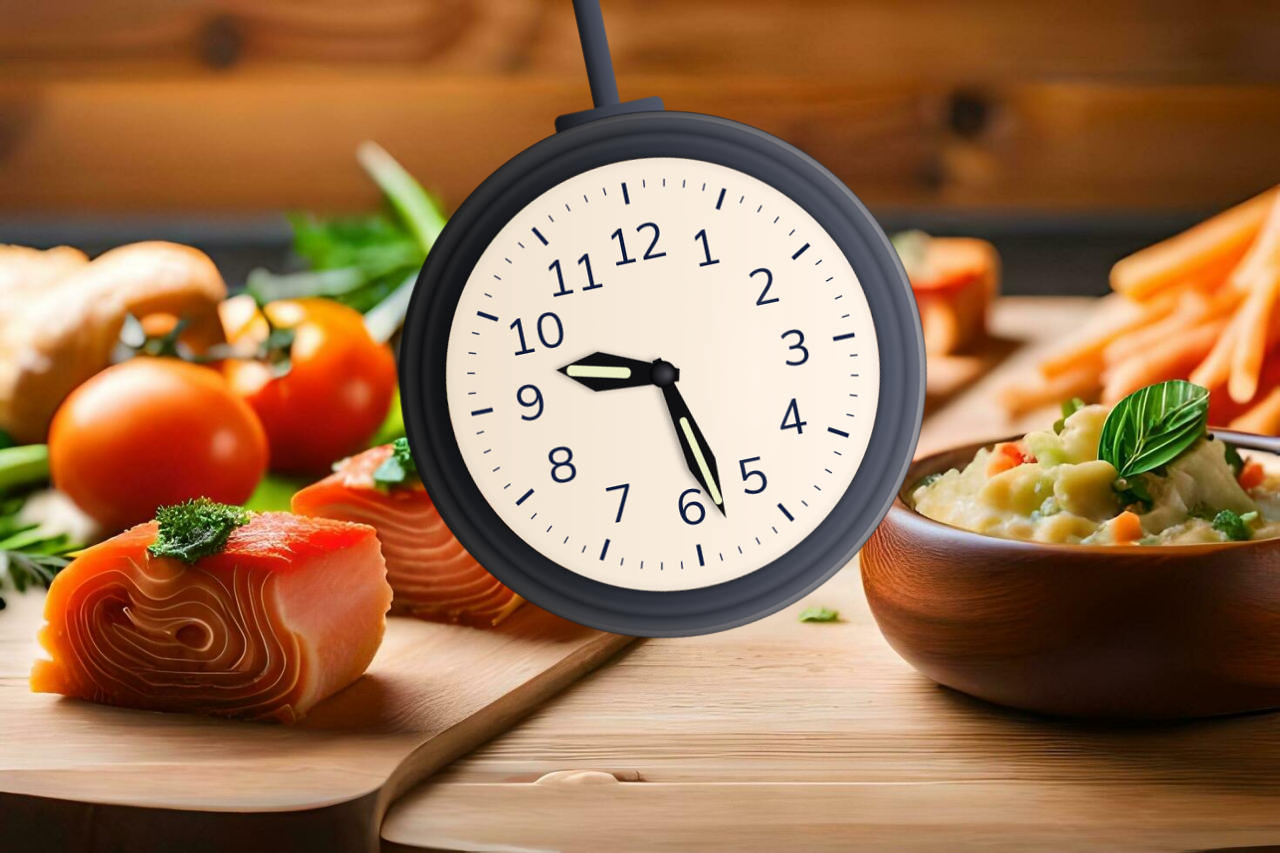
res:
9:28
